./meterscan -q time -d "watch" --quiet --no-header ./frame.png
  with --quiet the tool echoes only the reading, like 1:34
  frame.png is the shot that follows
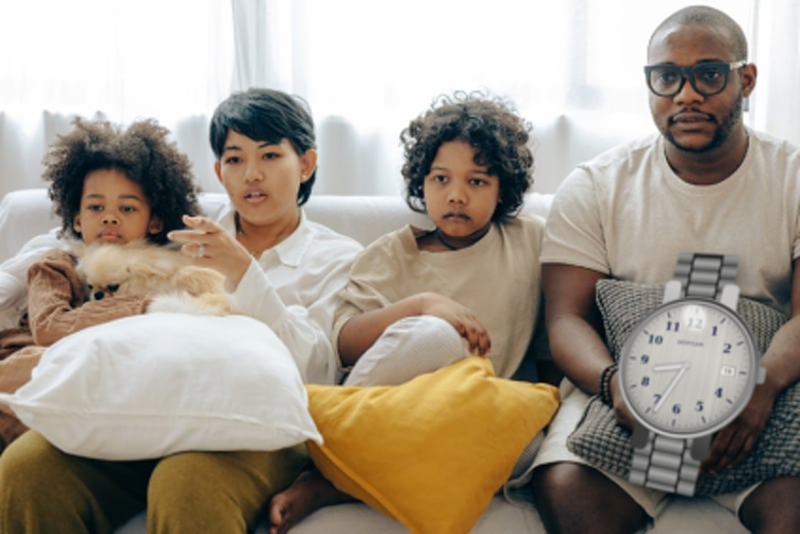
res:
8:34
